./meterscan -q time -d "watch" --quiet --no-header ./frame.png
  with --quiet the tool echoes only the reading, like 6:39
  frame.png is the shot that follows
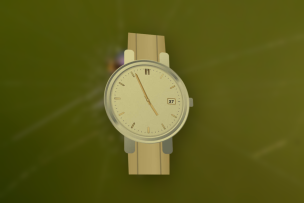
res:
4:56
